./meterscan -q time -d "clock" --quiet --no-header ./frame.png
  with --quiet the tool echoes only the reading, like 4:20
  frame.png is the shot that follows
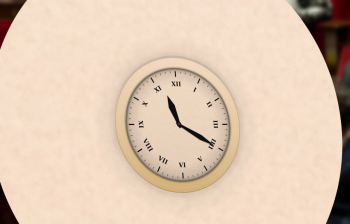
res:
11:20
